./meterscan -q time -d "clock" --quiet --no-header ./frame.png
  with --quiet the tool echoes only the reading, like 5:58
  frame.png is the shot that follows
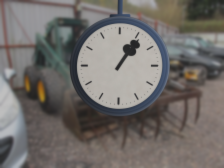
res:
1:06
